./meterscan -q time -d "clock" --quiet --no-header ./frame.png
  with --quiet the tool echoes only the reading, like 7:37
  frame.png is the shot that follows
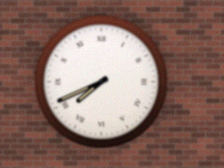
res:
7:41
